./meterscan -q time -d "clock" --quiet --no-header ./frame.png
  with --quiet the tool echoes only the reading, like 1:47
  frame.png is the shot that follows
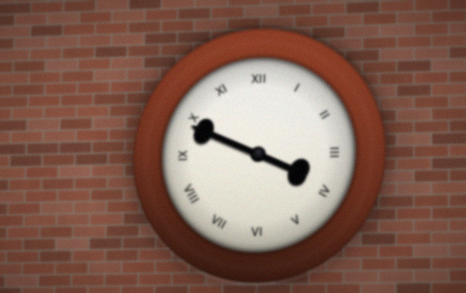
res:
3:49
